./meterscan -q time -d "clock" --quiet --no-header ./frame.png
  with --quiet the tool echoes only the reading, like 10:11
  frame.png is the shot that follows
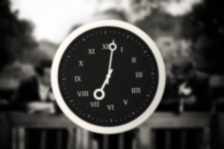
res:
7:02
